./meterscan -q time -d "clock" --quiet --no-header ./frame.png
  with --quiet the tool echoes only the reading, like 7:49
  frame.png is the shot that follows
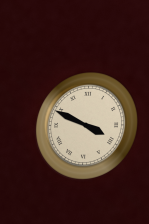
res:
3:49
